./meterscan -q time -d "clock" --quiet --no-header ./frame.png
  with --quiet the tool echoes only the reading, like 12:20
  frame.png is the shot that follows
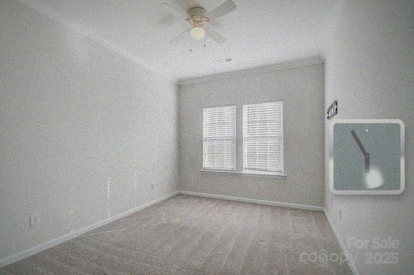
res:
5:55
